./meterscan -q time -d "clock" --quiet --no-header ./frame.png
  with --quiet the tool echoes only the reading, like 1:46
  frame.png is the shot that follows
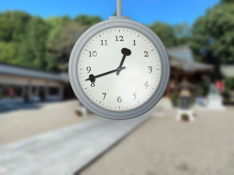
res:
12:42
